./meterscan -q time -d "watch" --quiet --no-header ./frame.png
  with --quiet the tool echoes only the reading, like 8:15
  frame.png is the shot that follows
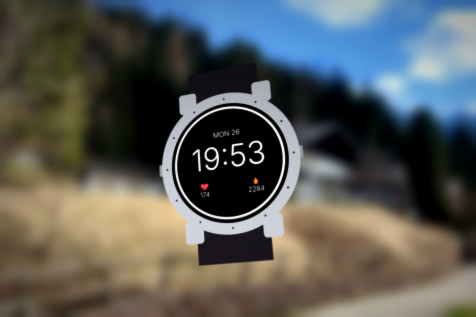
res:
19:53
